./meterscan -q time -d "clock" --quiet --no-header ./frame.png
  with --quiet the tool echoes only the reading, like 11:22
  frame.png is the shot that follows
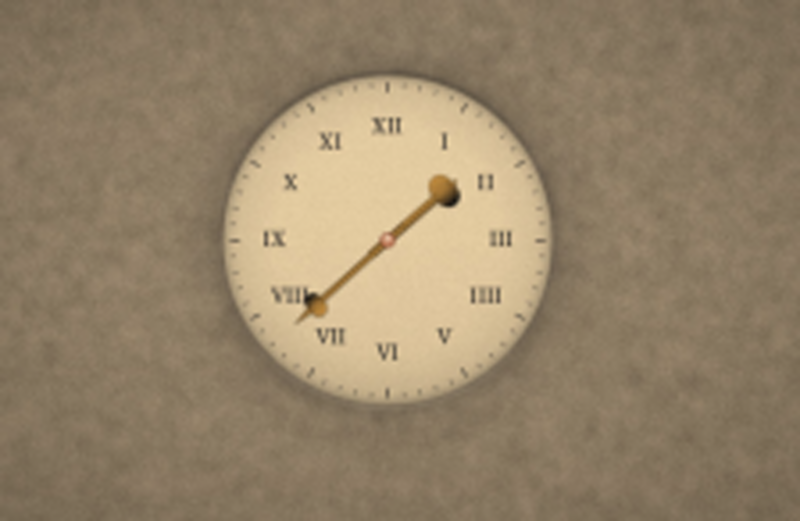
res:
1:38
